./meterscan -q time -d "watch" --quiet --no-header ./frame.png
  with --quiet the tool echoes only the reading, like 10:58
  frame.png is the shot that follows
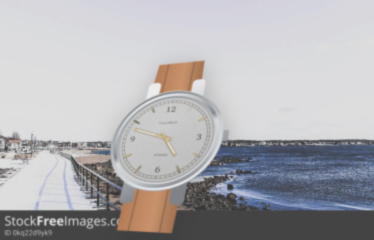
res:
4:48
